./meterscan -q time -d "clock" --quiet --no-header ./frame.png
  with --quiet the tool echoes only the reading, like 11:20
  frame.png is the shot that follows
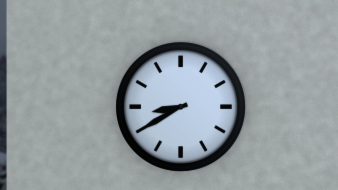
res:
8:40
